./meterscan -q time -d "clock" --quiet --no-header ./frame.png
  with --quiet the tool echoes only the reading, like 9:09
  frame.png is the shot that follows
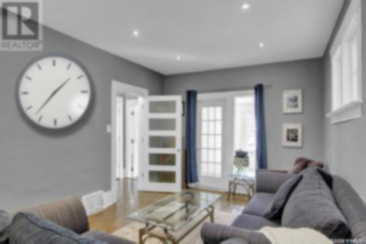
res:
1:37
